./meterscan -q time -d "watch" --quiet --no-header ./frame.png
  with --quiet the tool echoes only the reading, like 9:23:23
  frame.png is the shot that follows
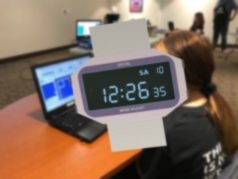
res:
12:26:35
